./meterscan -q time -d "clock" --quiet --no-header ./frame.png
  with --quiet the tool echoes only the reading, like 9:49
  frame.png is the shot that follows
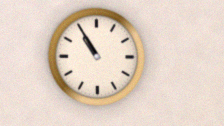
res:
10:55
